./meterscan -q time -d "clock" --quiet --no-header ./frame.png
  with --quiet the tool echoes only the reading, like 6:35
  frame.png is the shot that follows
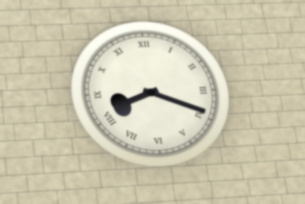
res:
8:19
